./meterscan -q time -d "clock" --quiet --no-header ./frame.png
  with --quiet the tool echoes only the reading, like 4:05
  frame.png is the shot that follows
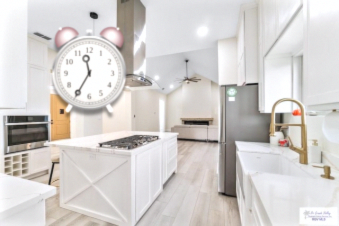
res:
11:35
